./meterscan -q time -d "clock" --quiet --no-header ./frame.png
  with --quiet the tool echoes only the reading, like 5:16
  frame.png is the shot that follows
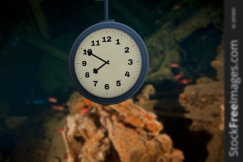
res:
7:50
